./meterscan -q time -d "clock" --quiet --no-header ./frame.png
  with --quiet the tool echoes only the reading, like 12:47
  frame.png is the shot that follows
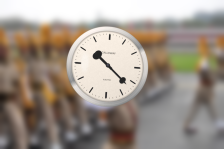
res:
10:22
